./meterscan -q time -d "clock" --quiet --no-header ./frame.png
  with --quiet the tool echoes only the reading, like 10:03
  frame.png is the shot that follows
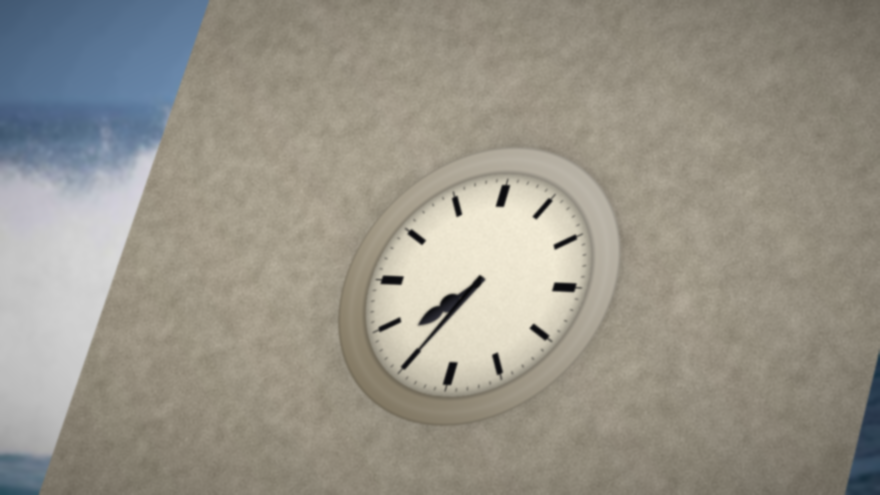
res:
7:35
